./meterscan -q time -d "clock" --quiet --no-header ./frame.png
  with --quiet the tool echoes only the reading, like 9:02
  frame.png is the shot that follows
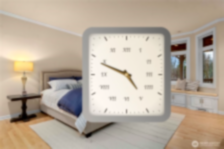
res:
4:49
